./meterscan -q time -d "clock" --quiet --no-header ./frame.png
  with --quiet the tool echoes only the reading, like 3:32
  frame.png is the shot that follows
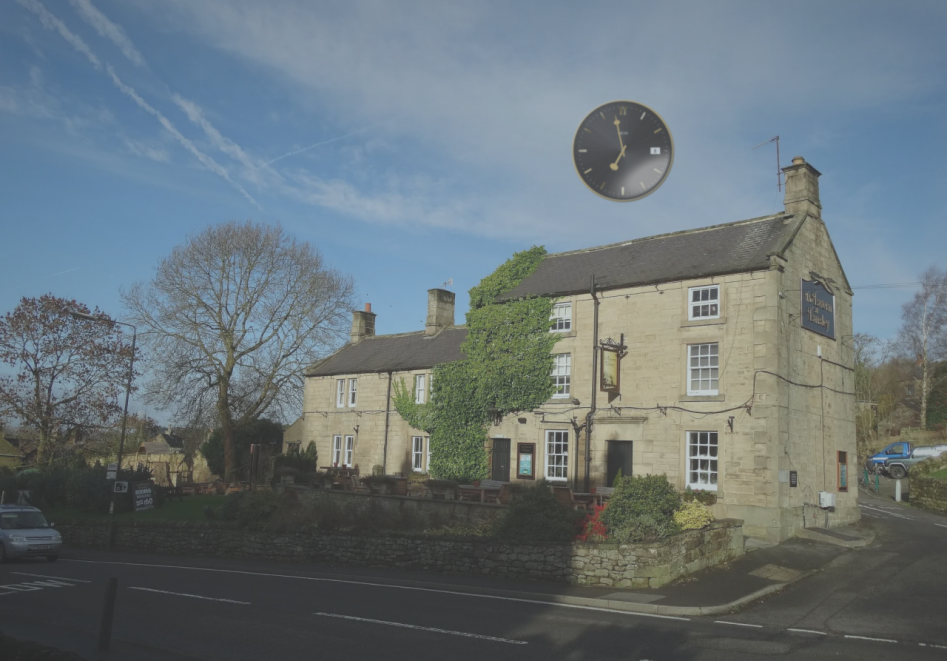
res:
6:58
